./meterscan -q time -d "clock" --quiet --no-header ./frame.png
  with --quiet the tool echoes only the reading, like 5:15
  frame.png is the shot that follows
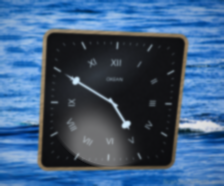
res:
4:50
